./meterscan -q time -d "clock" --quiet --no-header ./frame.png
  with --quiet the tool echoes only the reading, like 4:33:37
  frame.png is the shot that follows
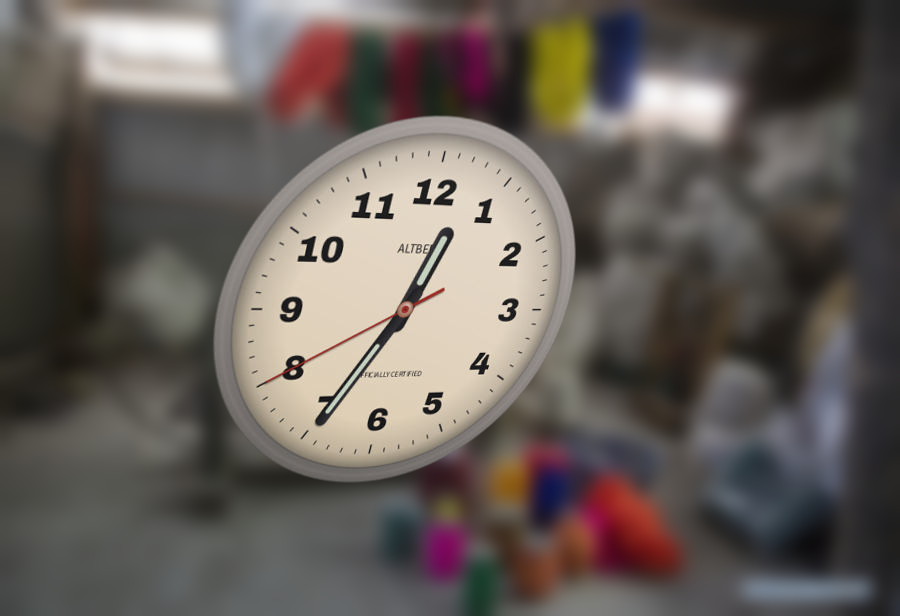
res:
12:34:40
